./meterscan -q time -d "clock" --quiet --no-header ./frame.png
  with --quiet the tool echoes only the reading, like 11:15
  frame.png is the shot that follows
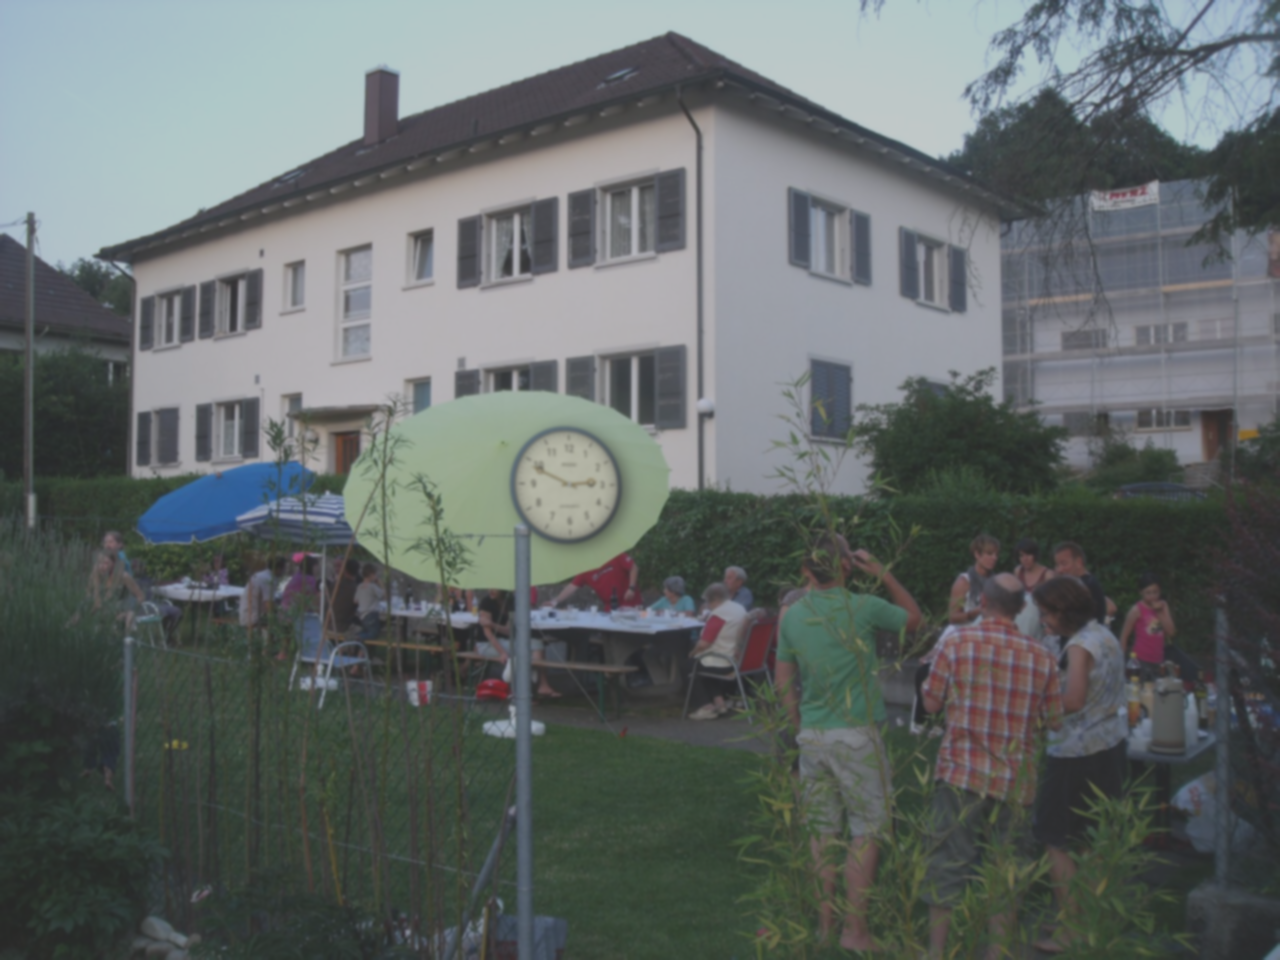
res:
2:49
